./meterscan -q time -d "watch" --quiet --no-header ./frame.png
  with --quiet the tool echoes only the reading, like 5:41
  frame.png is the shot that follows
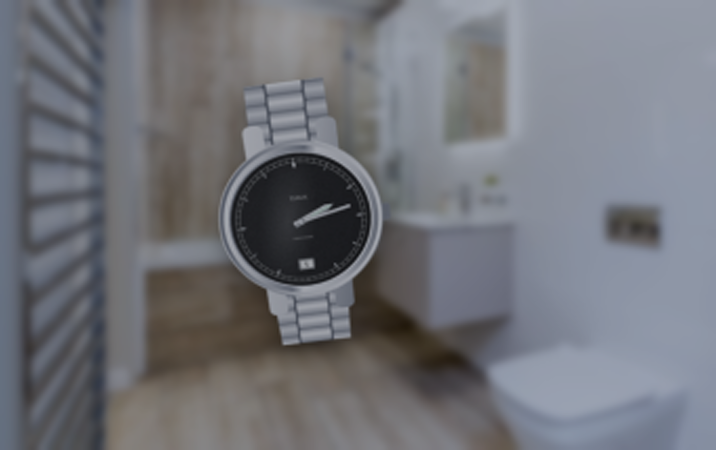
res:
2:13
